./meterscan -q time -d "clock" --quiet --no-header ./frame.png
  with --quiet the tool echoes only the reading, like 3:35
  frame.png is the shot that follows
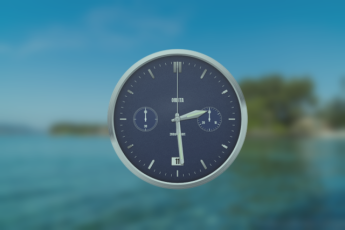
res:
2:29
